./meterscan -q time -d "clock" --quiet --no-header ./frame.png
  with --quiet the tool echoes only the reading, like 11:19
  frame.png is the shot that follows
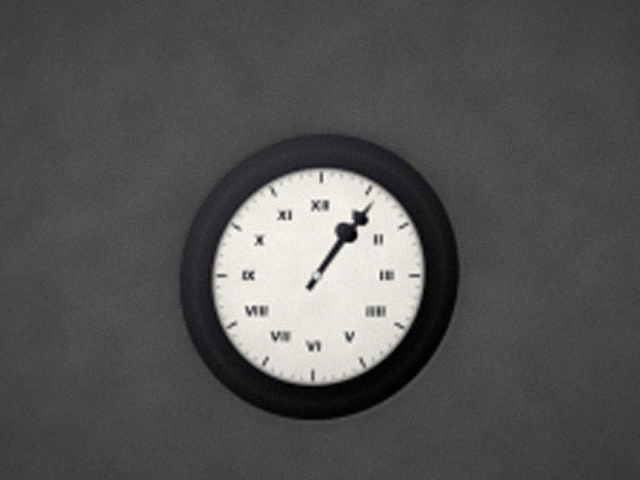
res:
1:06
